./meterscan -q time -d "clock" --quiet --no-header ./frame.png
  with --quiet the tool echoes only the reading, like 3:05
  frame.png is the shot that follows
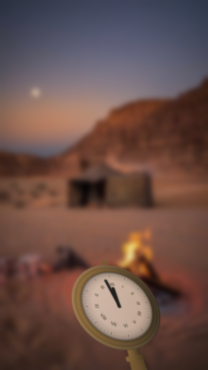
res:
11:58
